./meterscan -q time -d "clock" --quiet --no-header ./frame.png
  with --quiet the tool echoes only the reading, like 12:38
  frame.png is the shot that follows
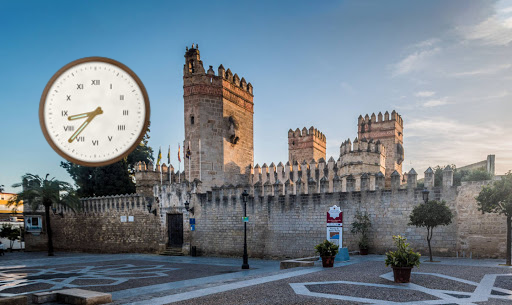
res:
8:37
